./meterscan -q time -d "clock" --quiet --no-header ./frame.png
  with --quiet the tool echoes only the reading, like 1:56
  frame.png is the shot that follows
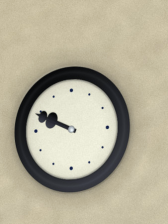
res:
9:49
